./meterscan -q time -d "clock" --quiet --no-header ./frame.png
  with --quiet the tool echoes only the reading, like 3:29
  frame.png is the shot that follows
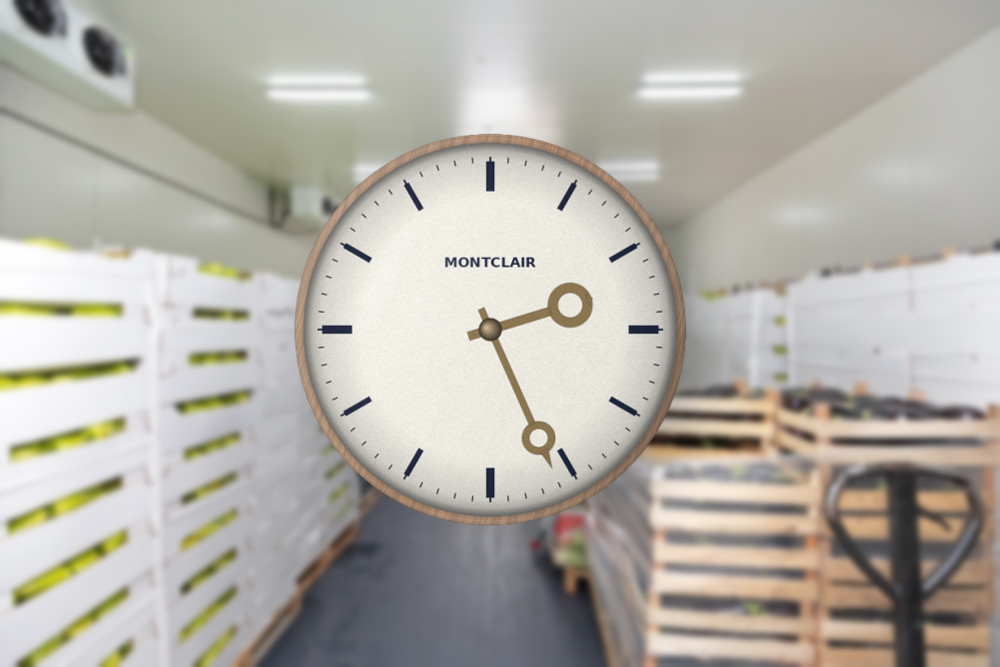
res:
2:26
